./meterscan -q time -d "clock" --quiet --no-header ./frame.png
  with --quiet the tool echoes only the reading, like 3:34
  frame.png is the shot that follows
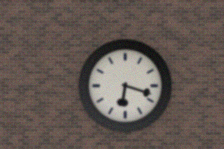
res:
6:18
